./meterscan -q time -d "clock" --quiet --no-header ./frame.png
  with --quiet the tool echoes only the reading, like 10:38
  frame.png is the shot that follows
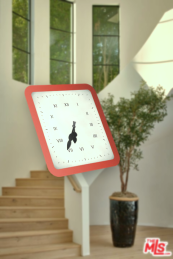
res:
6:36
